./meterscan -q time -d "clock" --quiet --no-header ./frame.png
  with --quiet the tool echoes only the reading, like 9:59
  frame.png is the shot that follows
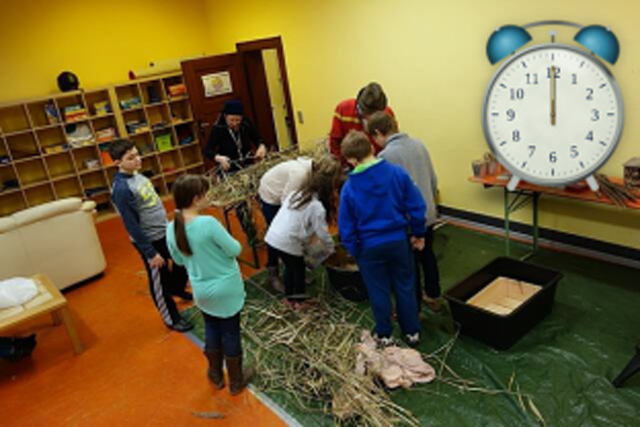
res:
12:00
